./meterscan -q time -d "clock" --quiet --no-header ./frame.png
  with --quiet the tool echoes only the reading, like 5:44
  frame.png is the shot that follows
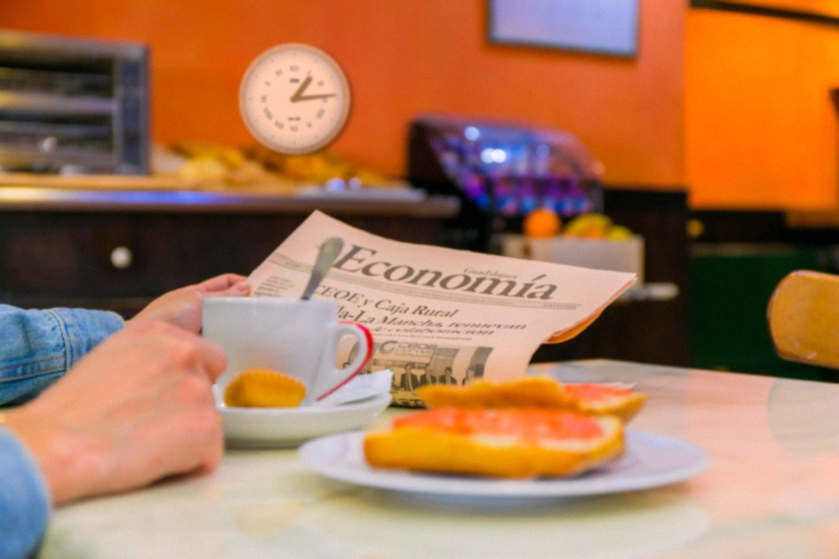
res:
1:14
